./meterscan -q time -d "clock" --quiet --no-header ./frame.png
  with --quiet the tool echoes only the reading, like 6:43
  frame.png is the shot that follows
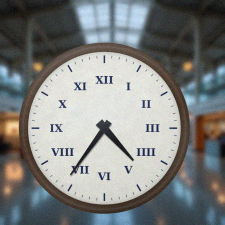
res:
4:36
